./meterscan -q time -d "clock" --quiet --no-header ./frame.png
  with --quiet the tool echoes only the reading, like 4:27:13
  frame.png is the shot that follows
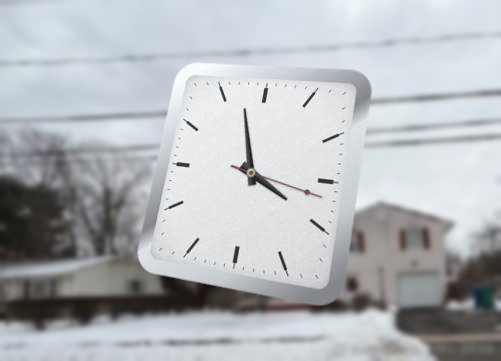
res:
3:57:17
